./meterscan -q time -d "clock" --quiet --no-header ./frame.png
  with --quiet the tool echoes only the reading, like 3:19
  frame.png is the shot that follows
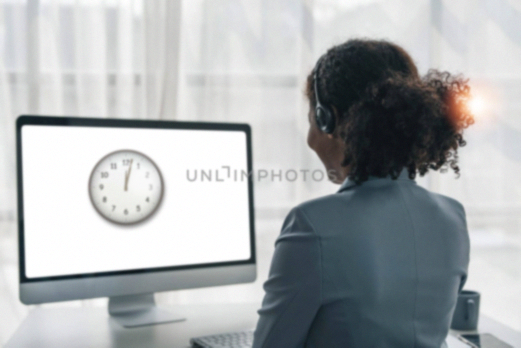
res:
12:02
